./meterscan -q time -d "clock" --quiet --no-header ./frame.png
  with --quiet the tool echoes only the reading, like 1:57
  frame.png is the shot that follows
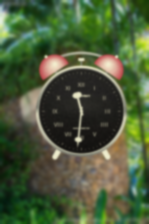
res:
11:31
